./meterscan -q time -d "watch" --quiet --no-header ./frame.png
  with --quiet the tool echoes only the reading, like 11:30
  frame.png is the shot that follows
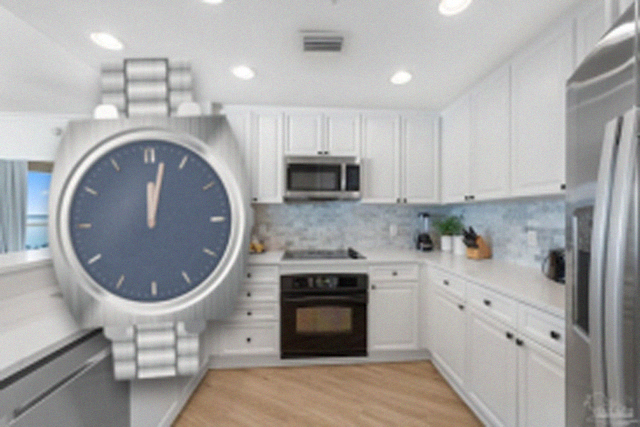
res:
12:02
